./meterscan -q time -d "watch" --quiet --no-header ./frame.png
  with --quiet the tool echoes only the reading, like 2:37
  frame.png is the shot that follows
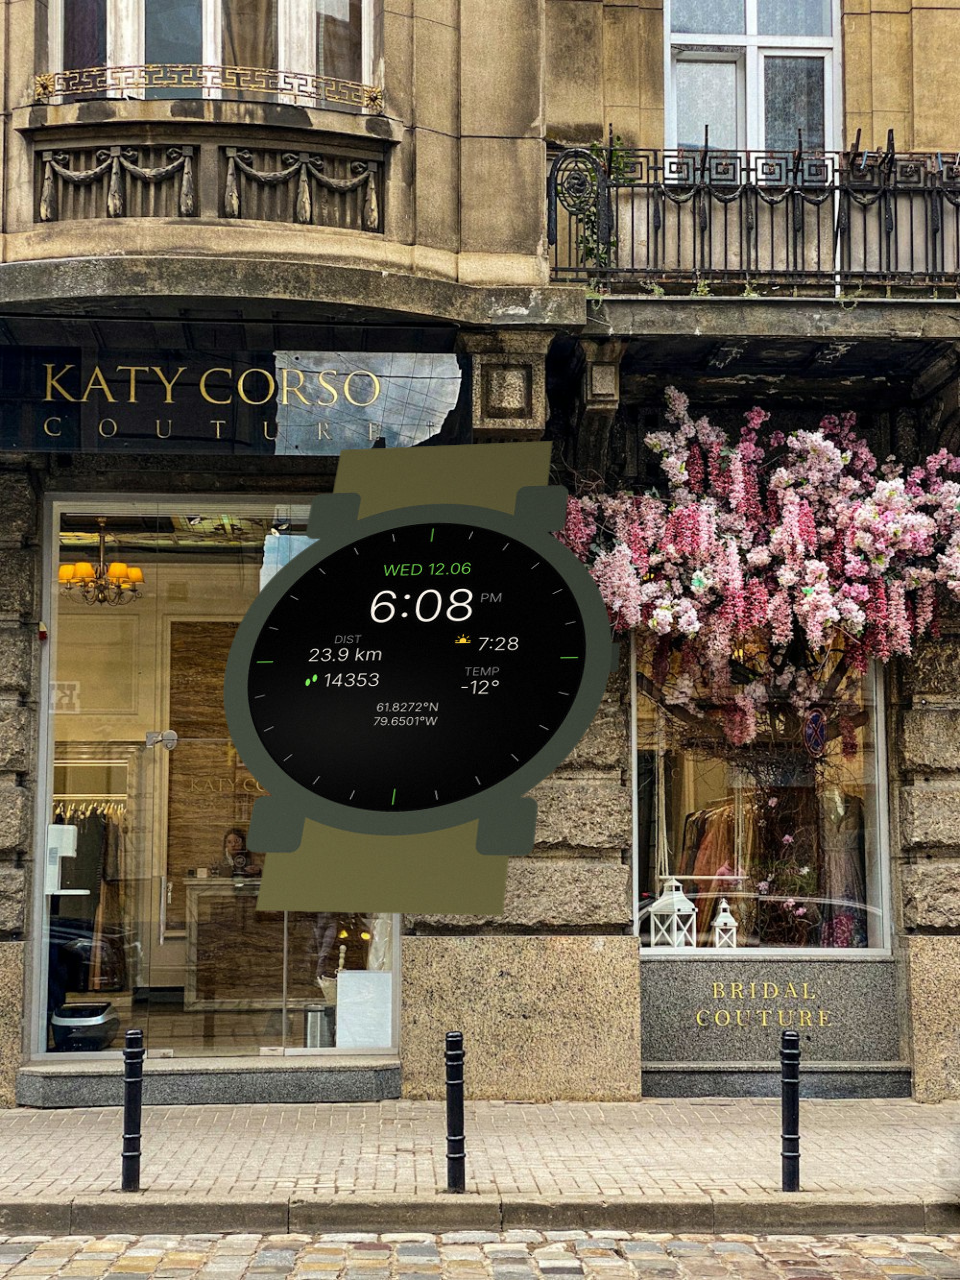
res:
6:08
